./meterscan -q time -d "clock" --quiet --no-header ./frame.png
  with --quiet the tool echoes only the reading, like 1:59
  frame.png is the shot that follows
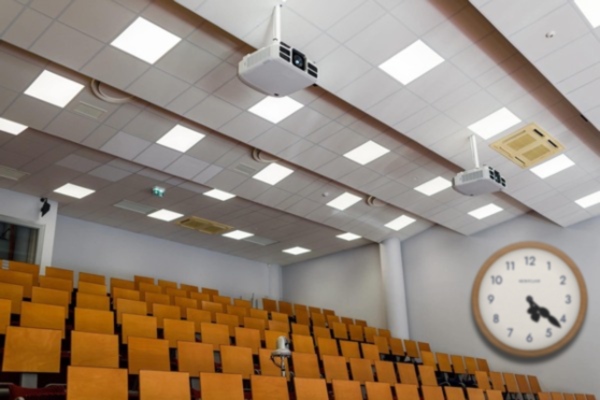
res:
5:22
